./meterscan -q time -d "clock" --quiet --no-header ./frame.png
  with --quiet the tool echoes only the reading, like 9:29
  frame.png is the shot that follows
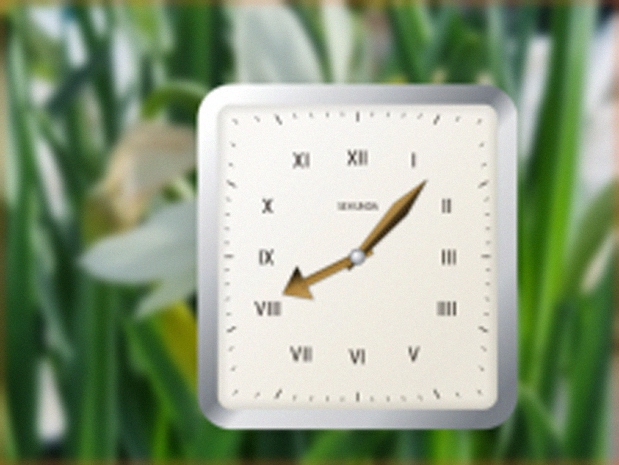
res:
8:07
